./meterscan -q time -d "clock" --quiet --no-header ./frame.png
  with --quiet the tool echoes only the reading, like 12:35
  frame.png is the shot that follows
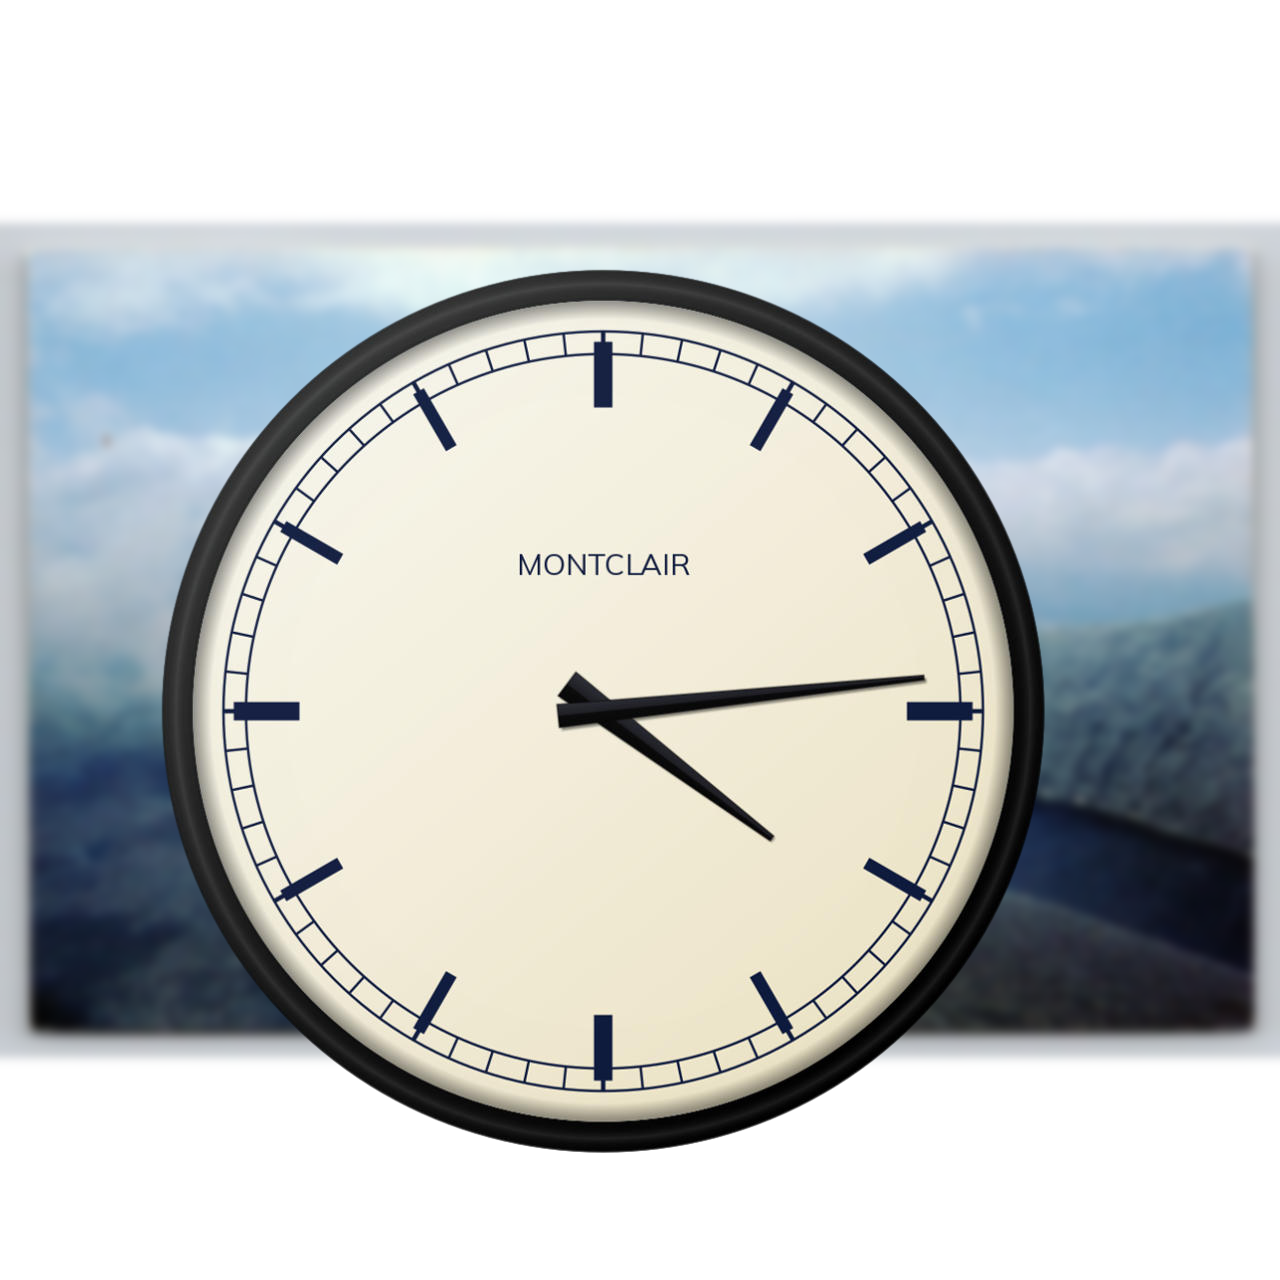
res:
4:14
